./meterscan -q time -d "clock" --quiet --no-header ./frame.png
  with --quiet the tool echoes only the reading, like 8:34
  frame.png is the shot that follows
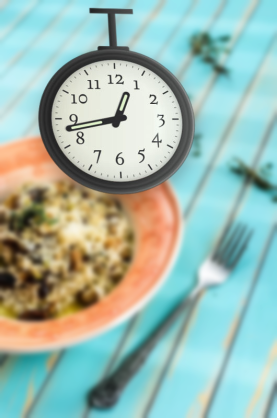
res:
12:43
